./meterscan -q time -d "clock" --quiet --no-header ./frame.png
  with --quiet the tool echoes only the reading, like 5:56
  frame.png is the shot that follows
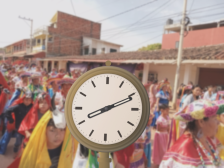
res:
8:11
